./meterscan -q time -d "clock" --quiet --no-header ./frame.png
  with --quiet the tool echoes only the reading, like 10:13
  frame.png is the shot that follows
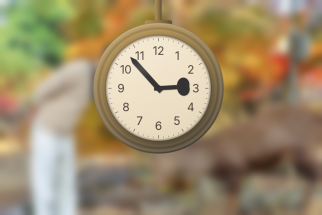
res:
2:53
